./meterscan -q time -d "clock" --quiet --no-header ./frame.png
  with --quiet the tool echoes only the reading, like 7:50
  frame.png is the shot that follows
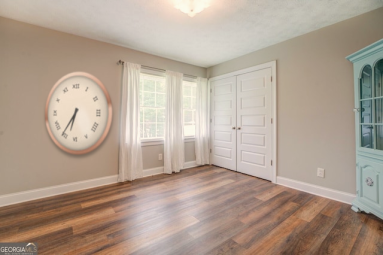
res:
6:36
